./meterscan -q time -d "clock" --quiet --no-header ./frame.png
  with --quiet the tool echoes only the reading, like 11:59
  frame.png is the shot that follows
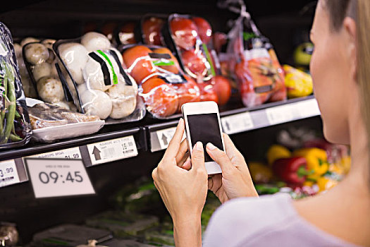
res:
9:45
